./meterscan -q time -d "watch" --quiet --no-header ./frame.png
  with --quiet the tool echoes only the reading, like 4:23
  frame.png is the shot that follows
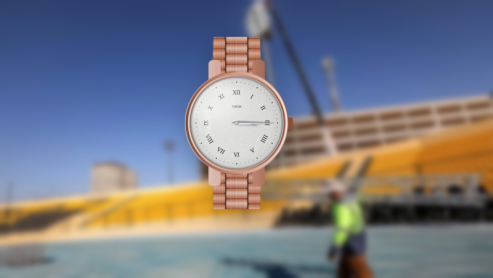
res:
3:15
